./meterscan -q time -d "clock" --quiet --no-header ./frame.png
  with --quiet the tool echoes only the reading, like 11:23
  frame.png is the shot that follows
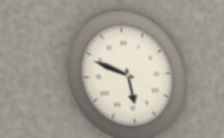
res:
5:49
